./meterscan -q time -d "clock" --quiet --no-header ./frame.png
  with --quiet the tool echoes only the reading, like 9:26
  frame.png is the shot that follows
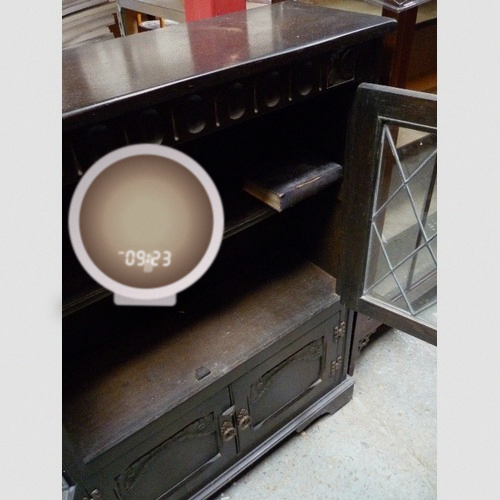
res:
9:23
